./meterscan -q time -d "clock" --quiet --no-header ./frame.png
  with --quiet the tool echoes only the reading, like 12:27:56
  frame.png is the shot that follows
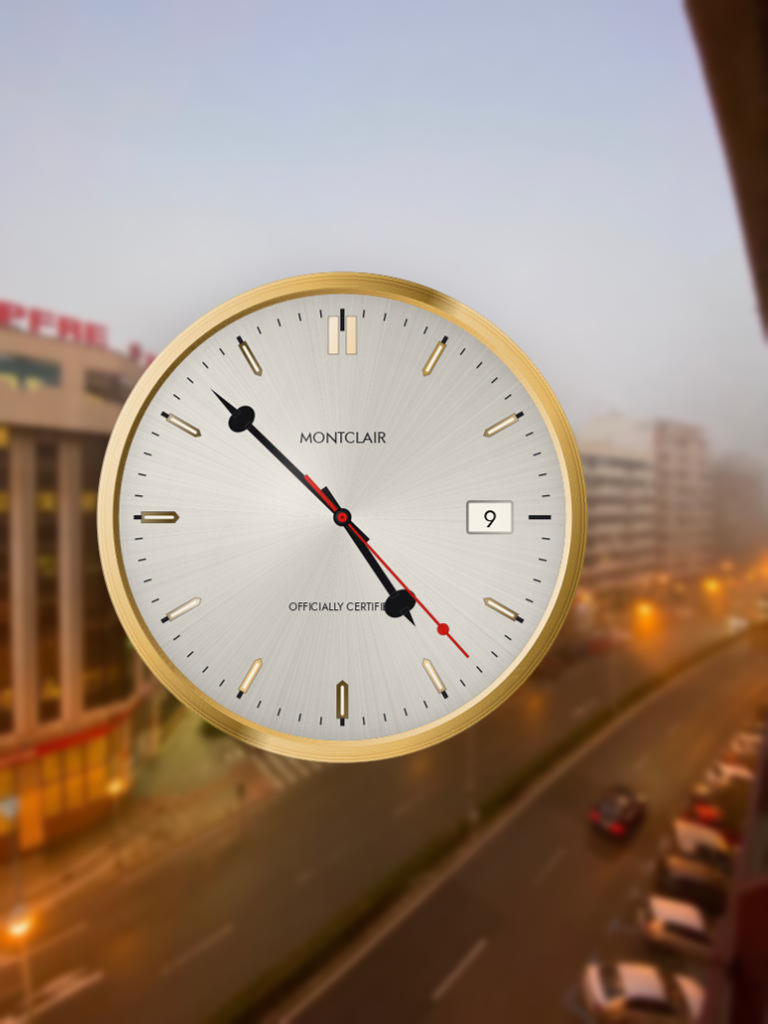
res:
4:52:23
